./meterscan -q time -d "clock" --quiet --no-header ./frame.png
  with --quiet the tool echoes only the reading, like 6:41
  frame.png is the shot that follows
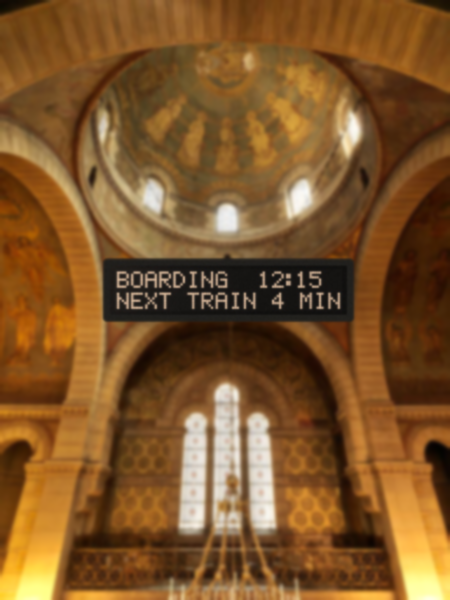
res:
12:15
